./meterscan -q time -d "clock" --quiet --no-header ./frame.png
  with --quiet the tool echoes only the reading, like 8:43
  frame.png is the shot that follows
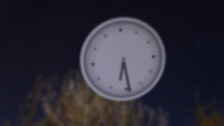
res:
6:29
